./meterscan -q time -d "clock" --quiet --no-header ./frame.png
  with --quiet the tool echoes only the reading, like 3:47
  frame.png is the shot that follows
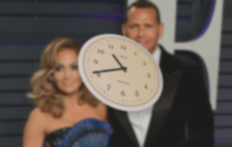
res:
10:41
